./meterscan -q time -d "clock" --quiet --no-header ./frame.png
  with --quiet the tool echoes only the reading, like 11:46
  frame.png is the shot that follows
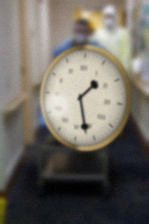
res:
1:27
